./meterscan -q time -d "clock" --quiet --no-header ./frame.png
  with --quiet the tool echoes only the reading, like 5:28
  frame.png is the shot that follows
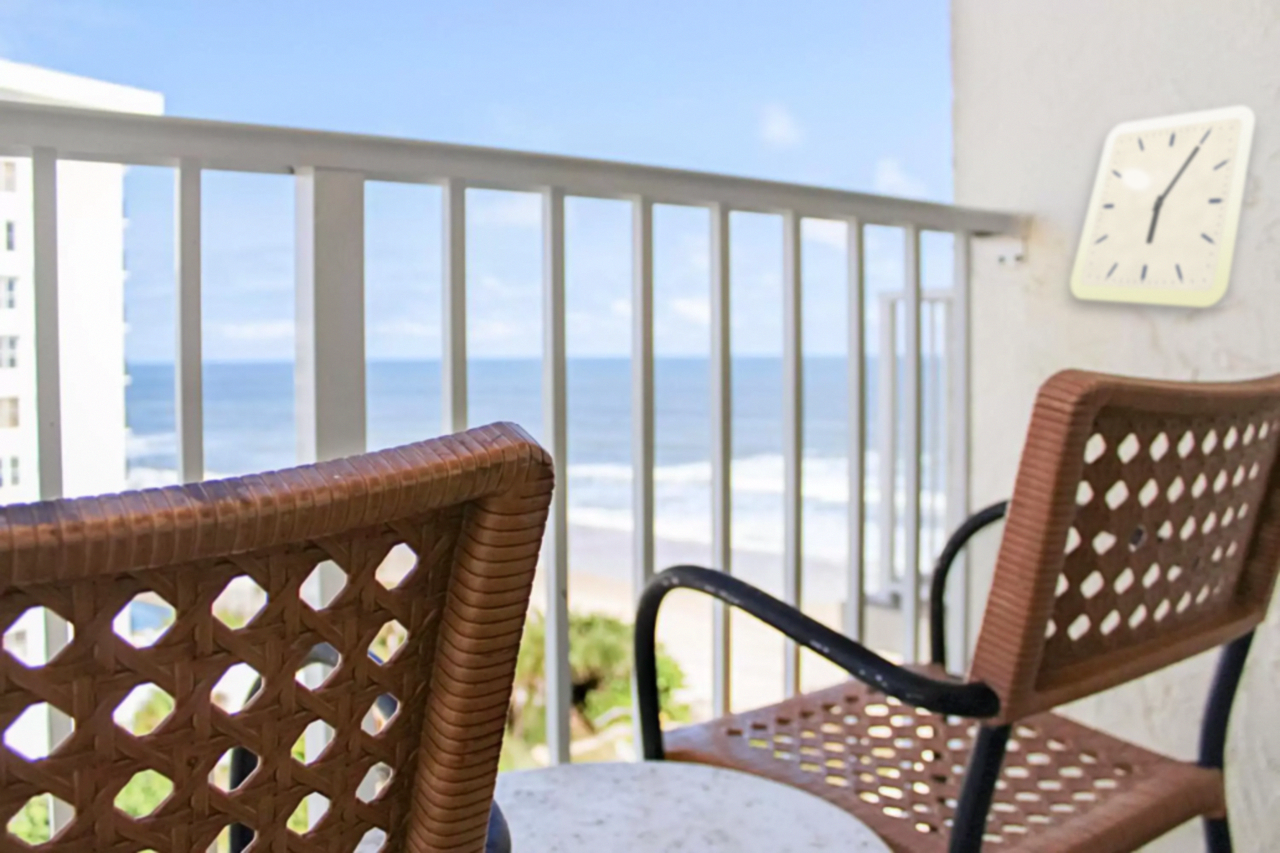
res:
6:05
